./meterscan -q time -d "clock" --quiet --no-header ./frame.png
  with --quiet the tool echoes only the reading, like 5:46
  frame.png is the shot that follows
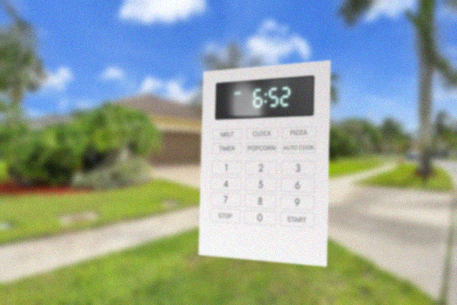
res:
6:52
